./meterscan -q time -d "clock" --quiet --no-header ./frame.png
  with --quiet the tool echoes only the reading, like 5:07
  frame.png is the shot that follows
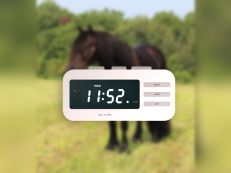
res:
11:52
